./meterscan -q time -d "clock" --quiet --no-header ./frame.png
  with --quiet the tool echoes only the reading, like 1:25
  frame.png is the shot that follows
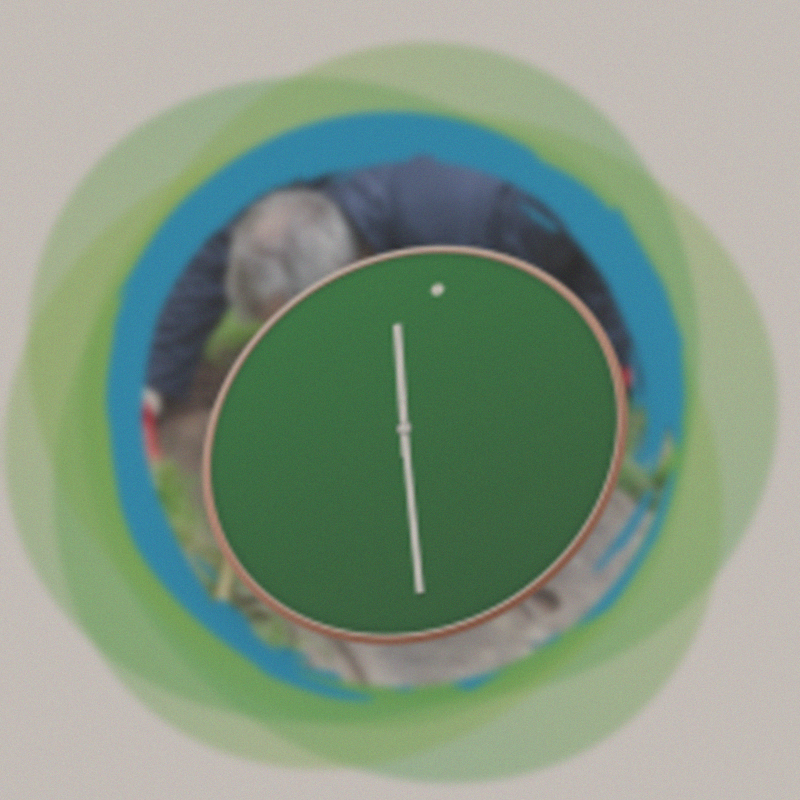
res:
11:27
